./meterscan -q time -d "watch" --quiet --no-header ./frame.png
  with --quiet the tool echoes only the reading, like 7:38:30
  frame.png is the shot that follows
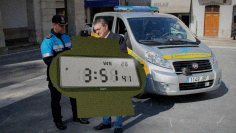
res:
3:51:41
